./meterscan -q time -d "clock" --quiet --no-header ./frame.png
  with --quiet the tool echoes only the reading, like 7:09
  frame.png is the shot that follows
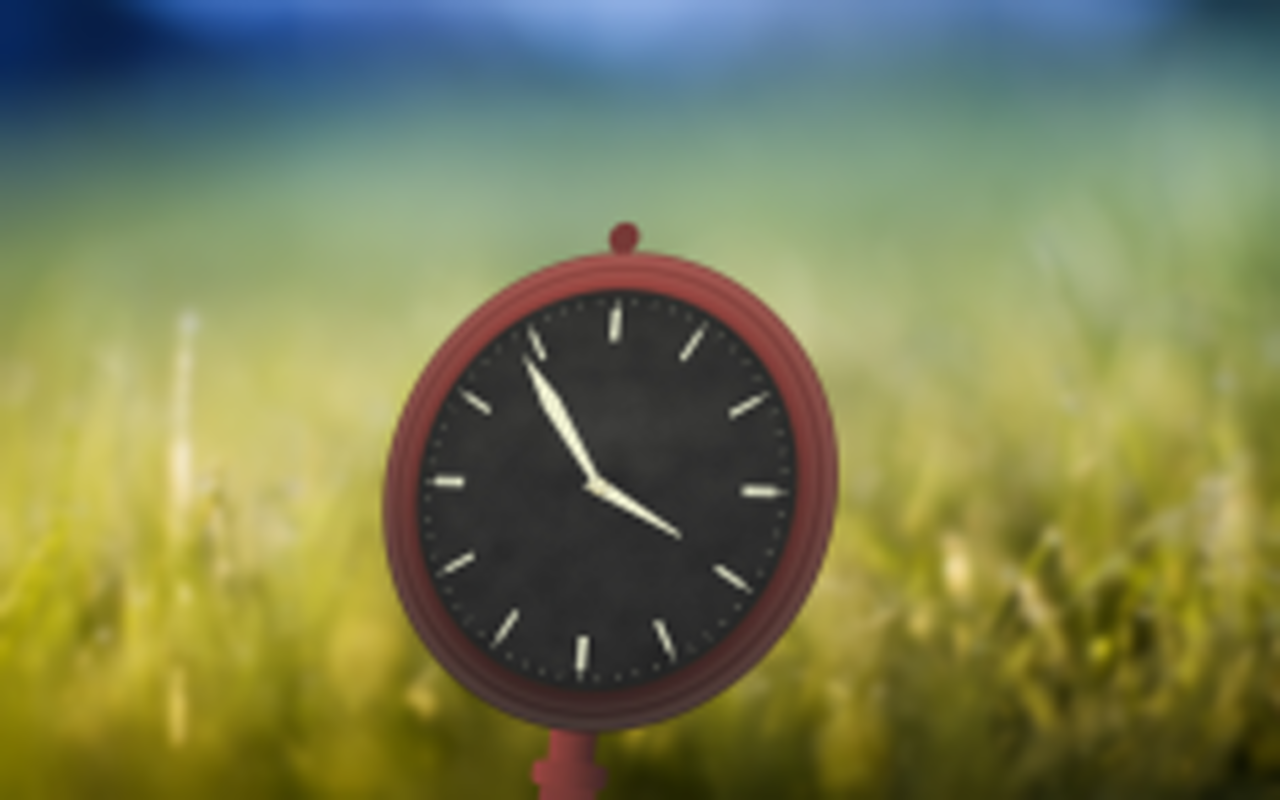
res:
3:54
